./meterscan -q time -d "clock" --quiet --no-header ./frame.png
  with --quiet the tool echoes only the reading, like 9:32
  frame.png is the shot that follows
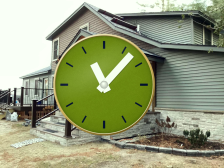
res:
11:07
